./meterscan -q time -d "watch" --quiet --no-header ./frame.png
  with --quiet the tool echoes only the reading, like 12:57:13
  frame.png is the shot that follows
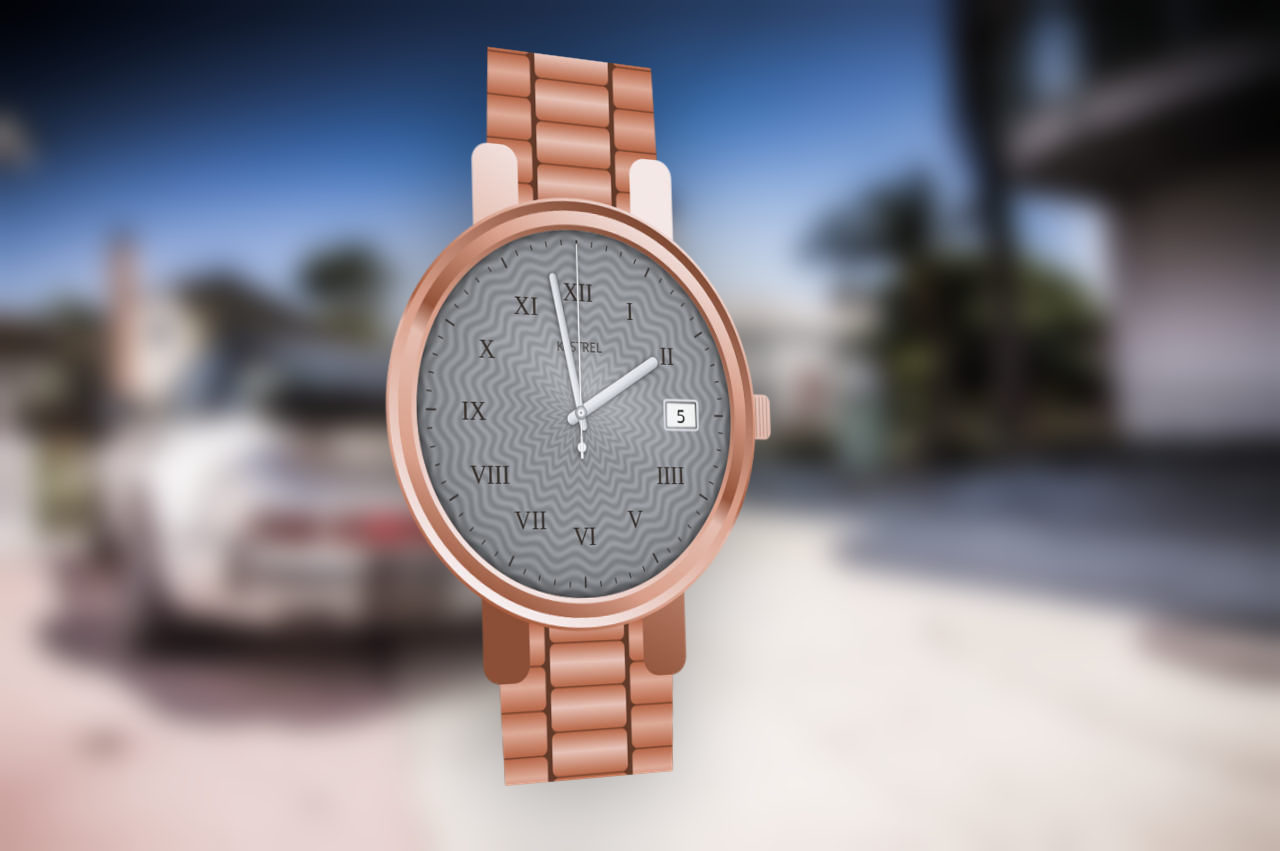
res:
1:58:00
